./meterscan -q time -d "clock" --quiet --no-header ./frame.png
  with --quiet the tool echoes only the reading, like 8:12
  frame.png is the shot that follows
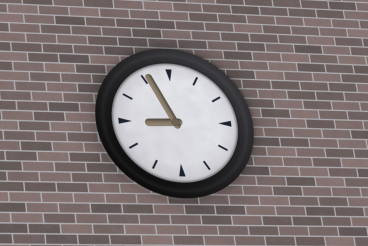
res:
8:56
